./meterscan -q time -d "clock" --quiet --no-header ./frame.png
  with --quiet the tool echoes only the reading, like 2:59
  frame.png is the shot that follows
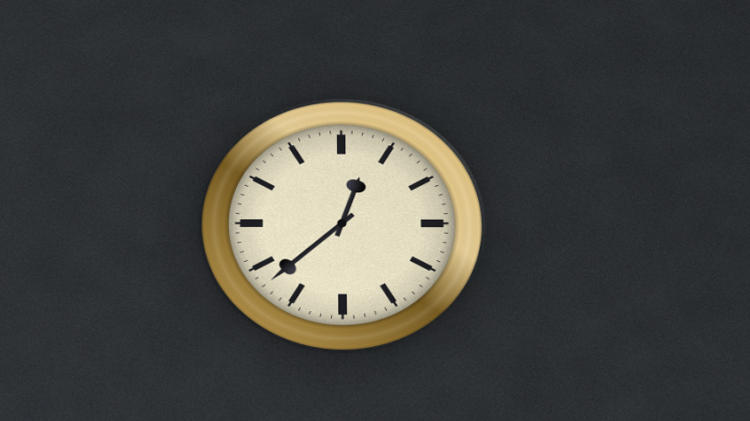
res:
12:38
